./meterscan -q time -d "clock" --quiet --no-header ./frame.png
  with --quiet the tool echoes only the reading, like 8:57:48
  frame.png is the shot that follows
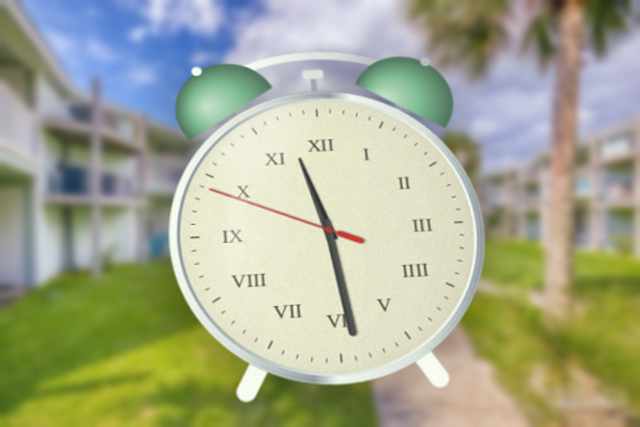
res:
11:28:49
